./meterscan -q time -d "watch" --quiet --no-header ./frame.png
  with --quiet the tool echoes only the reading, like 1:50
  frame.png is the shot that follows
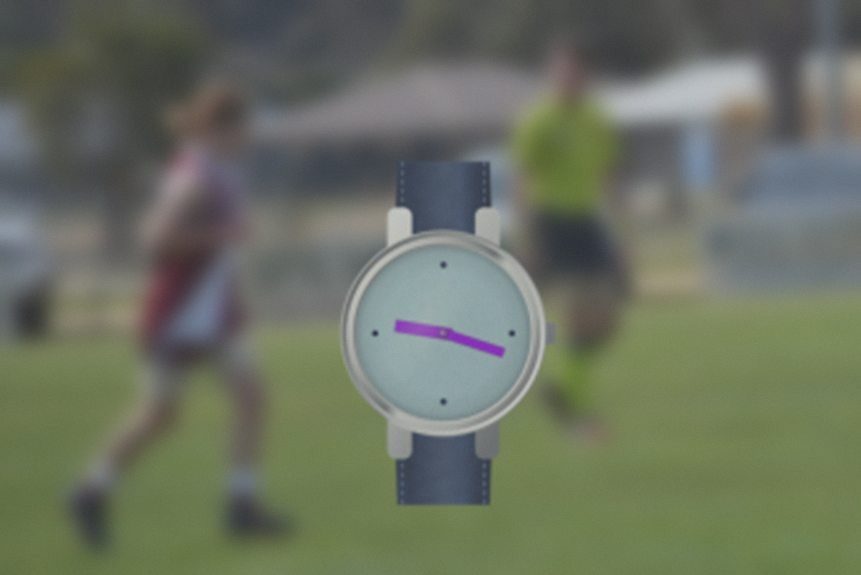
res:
9:18
